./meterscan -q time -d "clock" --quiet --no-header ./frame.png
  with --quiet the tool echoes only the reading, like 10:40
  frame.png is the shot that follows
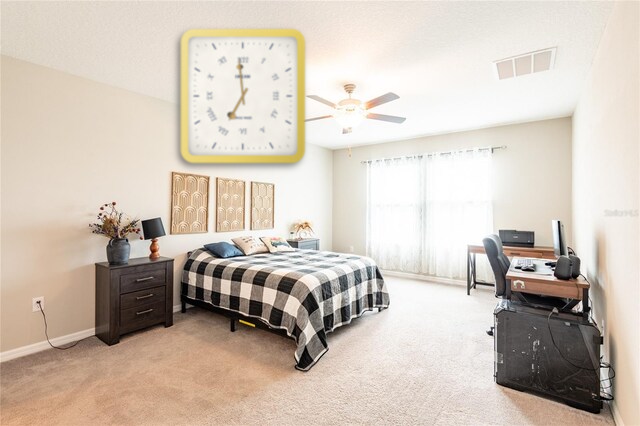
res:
6:59
